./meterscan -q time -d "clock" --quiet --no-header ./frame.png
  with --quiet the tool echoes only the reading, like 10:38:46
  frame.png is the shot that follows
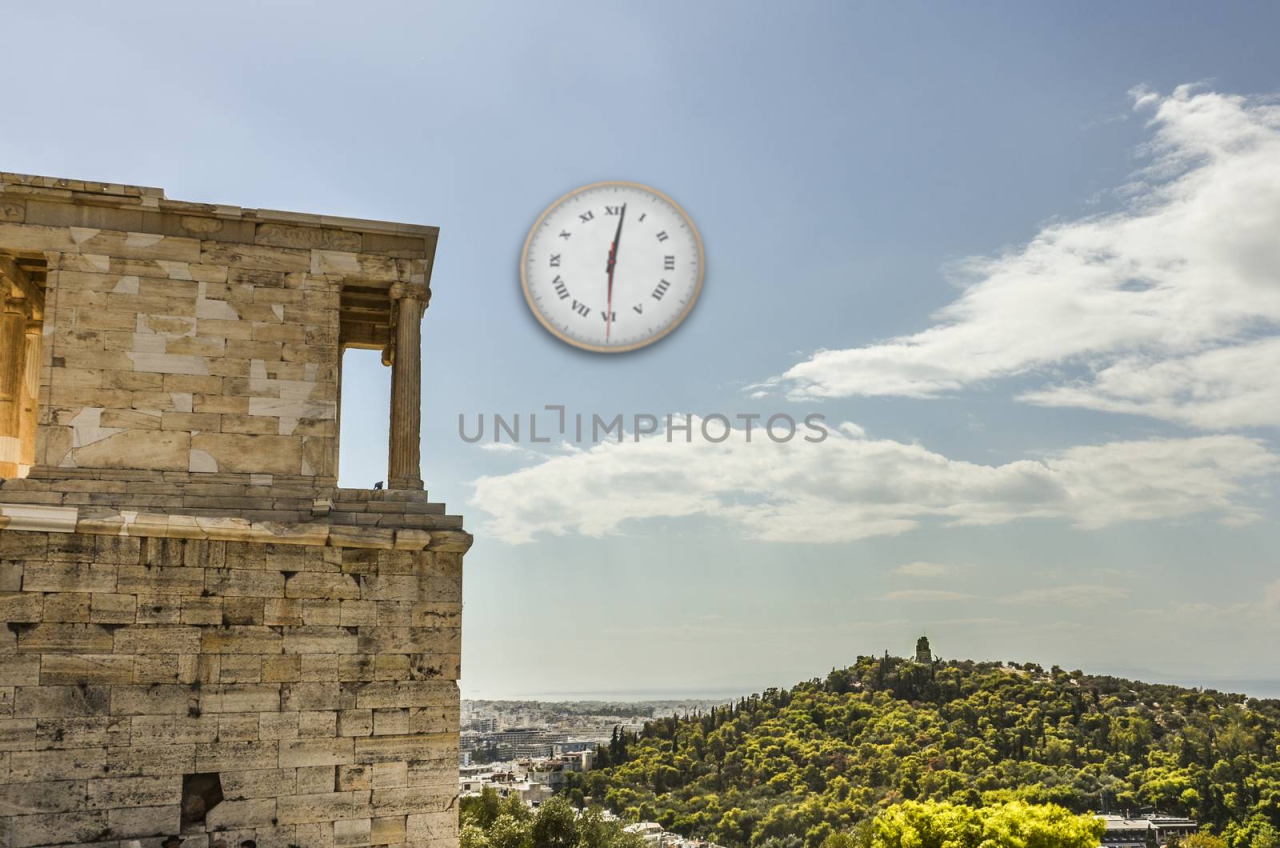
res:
6:01:30
